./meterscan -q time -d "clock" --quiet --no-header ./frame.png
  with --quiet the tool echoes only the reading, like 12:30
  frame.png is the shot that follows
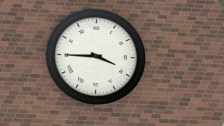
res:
3:45
